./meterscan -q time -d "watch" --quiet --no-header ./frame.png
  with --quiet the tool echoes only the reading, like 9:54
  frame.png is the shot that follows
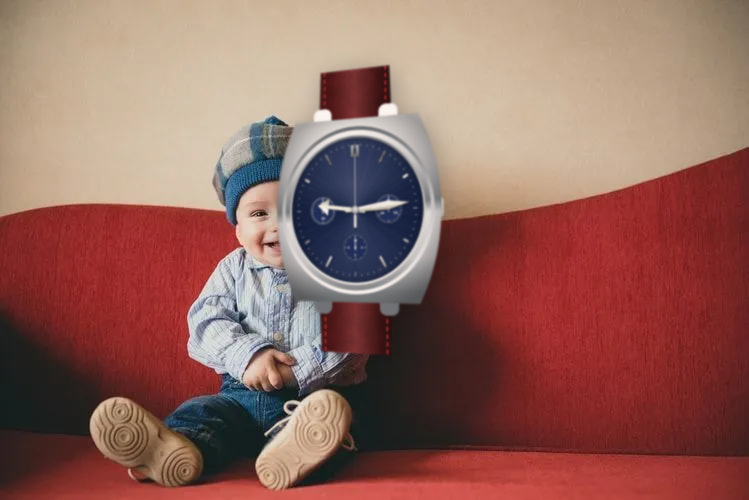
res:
9:14
